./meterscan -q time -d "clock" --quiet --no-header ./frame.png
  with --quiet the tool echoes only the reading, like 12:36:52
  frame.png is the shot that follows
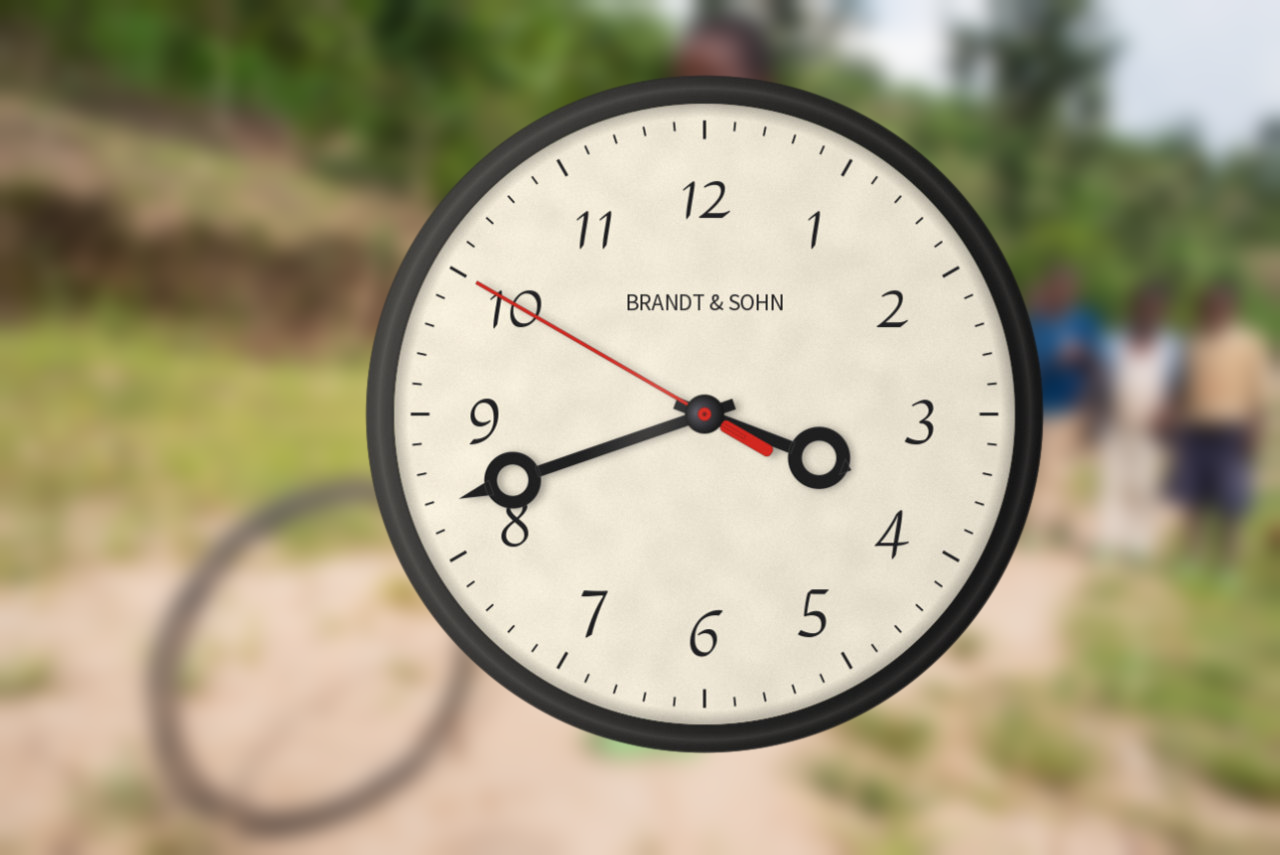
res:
3:41:50
